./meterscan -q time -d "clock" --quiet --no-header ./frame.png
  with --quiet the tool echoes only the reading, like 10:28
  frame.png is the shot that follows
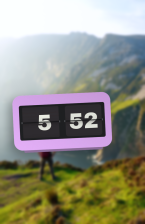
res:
5:52
